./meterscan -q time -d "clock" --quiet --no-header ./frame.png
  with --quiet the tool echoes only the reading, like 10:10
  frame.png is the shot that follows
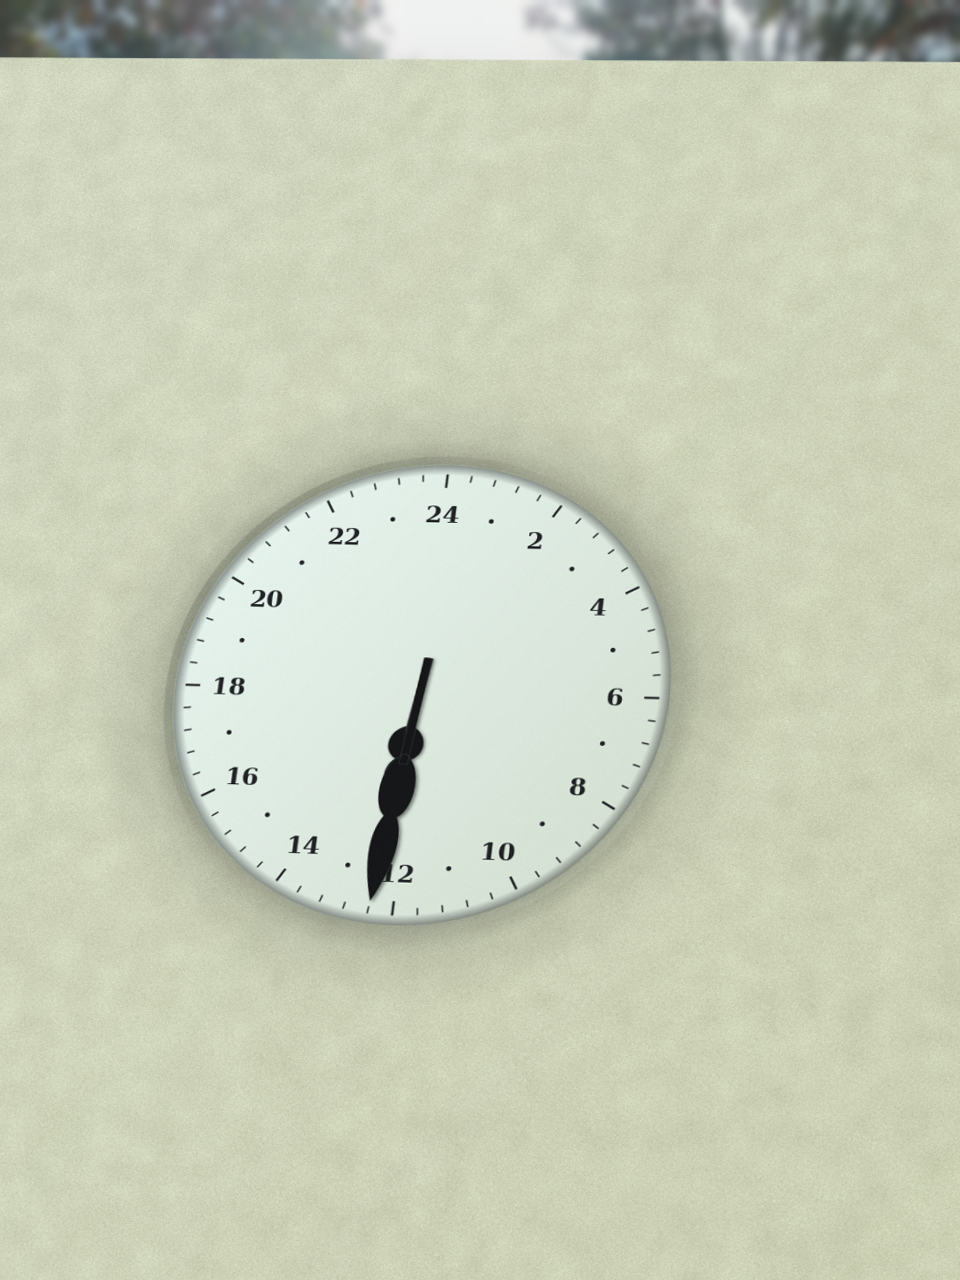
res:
12:31
